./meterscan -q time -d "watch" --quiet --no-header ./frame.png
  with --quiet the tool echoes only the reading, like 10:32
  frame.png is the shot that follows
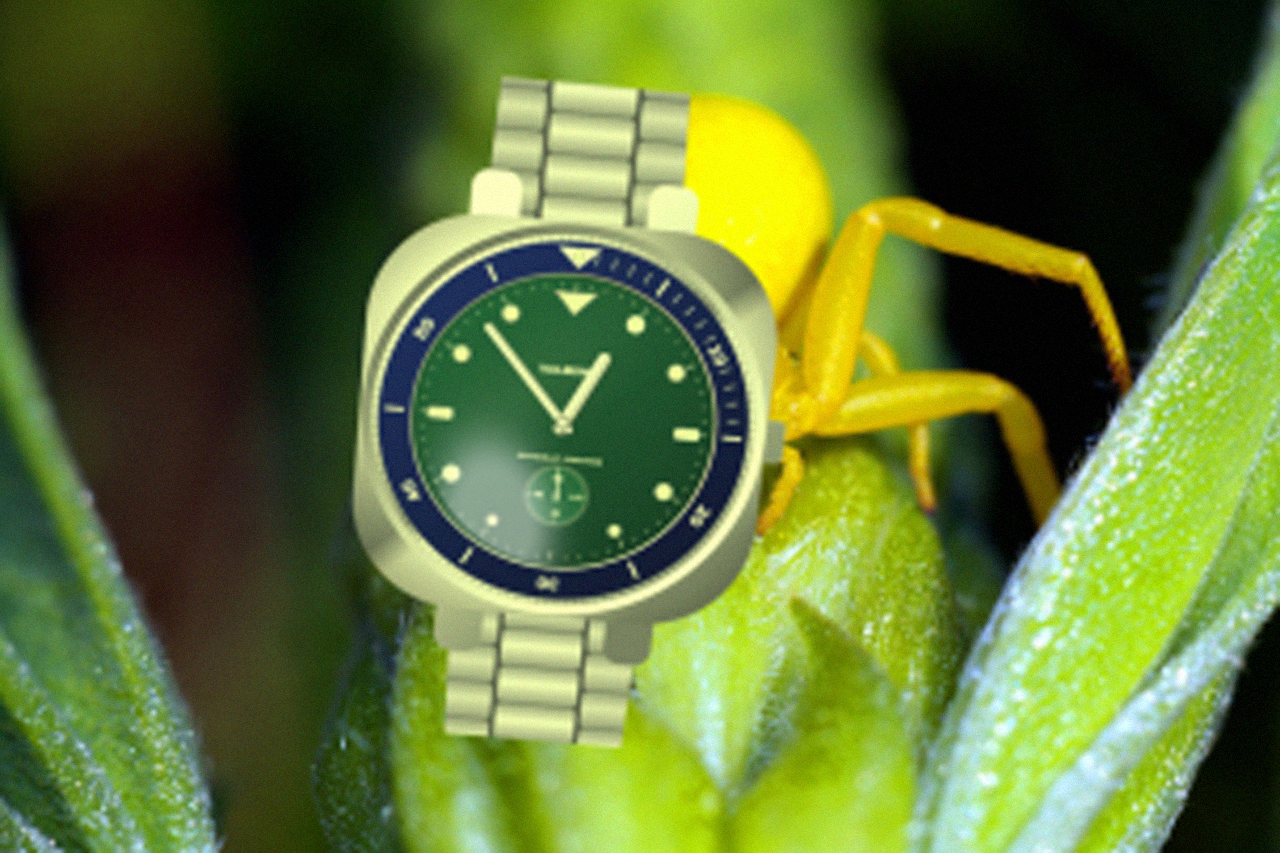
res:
12:53
